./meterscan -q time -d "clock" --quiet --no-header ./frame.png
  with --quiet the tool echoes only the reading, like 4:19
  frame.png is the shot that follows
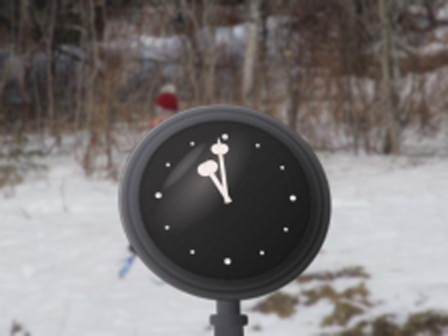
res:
10:59
